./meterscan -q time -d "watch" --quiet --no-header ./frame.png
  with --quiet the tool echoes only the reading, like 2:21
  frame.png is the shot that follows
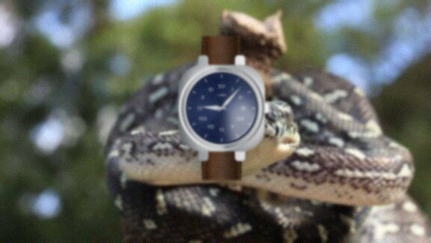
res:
9:07
